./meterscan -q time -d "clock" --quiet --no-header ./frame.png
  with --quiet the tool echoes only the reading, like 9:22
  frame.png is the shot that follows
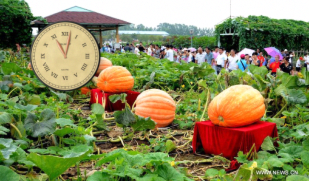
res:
11:02
